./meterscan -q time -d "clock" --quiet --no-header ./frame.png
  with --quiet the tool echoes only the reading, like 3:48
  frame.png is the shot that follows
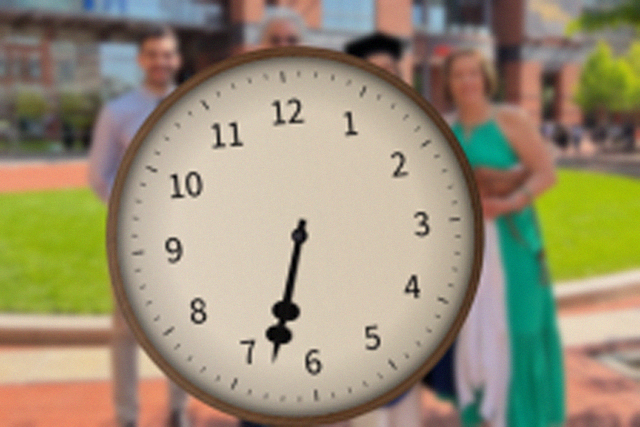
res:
6:33
